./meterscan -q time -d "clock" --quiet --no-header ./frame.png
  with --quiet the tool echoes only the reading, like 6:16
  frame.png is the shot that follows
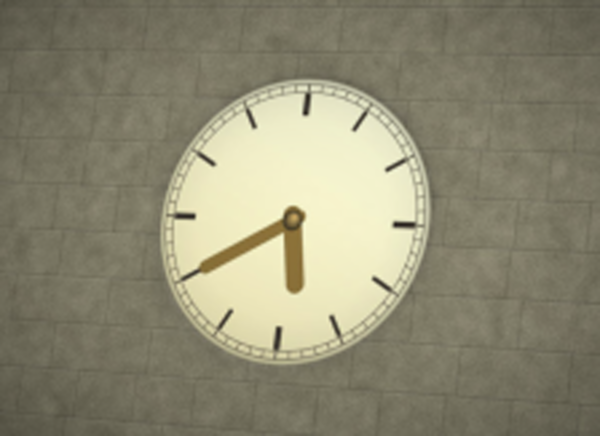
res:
5:40
